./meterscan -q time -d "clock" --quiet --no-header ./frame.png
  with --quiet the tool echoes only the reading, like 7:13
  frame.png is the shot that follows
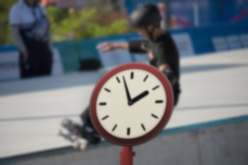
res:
1:57
